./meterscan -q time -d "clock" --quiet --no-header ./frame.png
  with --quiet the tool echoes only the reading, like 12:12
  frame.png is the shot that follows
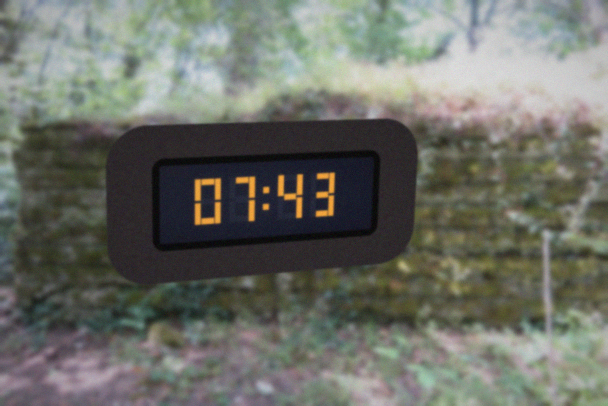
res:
7:43
